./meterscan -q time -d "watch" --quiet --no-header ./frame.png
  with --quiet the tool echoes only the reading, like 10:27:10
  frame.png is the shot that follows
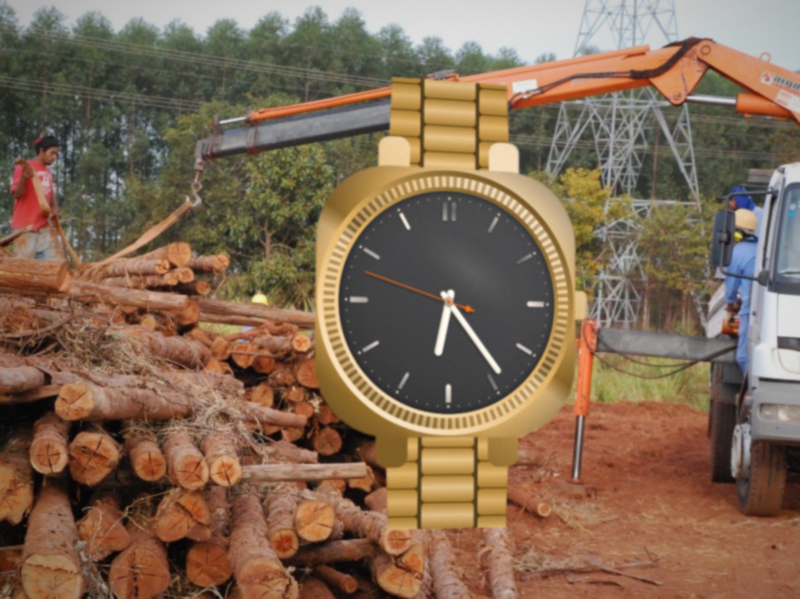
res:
6:23:48
